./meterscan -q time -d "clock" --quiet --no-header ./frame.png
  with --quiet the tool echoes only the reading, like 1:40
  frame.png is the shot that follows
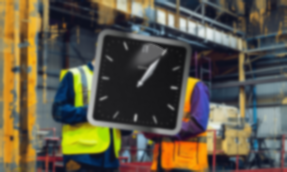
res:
1:05
